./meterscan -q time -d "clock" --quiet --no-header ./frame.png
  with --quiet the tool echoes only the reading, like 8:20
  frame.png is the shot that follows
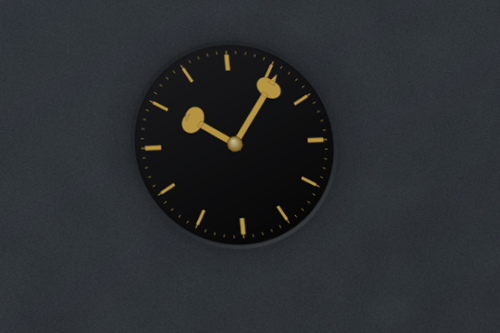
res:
10:06
